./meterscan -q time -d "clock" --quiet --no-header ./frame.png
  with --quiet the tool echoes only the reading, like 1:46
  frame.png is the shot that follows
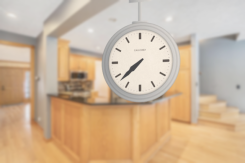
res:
7:38
